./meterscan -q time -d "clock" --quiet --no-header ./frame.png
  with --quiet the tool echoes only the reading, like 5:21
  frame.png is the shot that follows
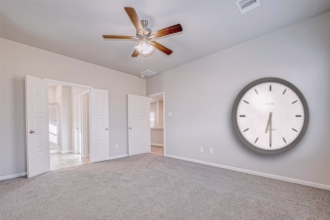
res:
6:30
